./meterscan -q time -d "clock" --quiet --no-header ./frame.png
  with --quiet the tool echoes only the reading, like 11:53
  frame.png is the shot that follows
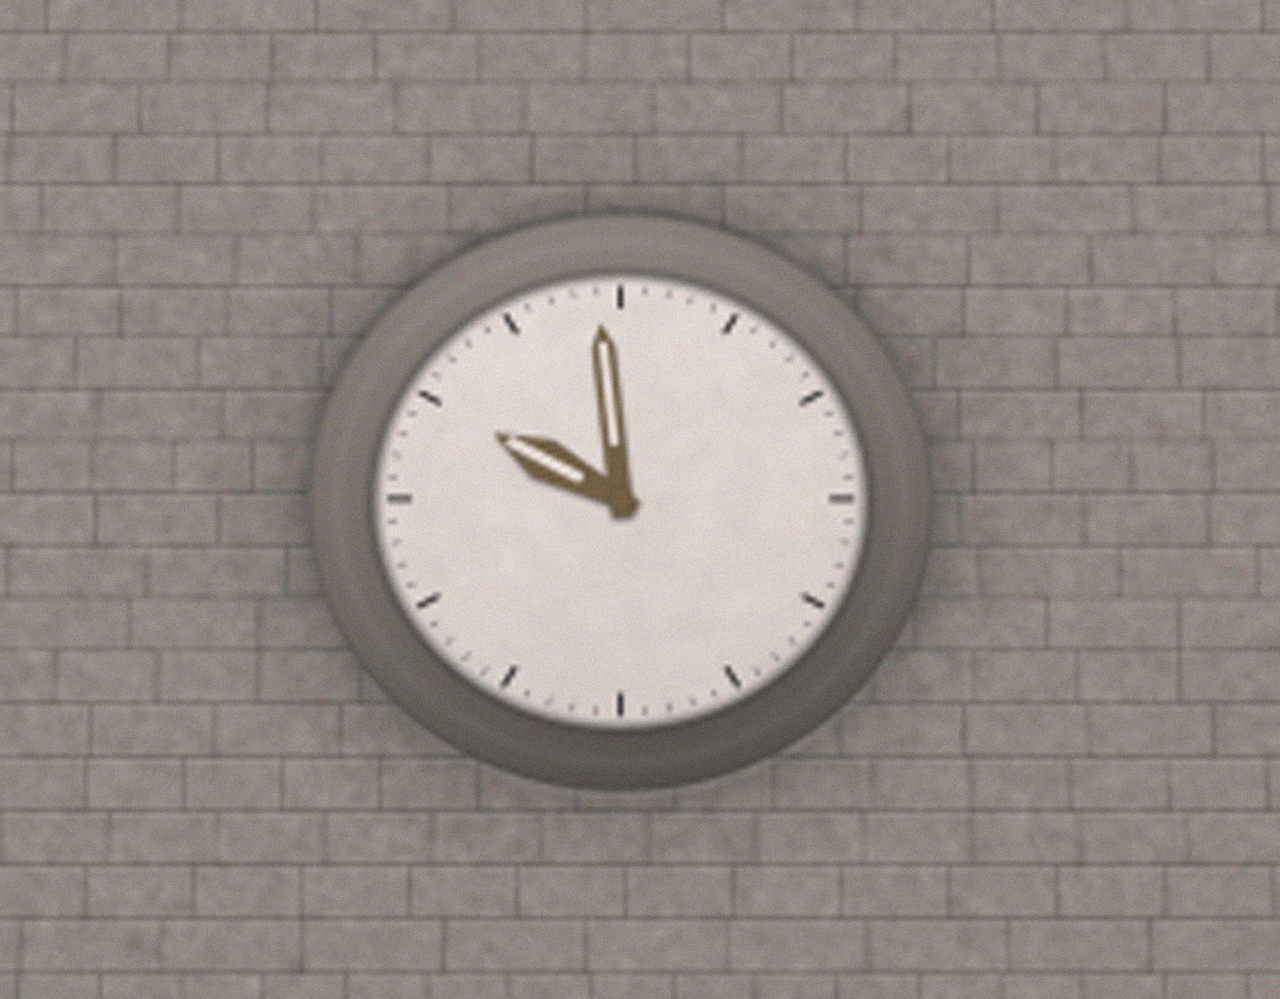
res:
9:59
